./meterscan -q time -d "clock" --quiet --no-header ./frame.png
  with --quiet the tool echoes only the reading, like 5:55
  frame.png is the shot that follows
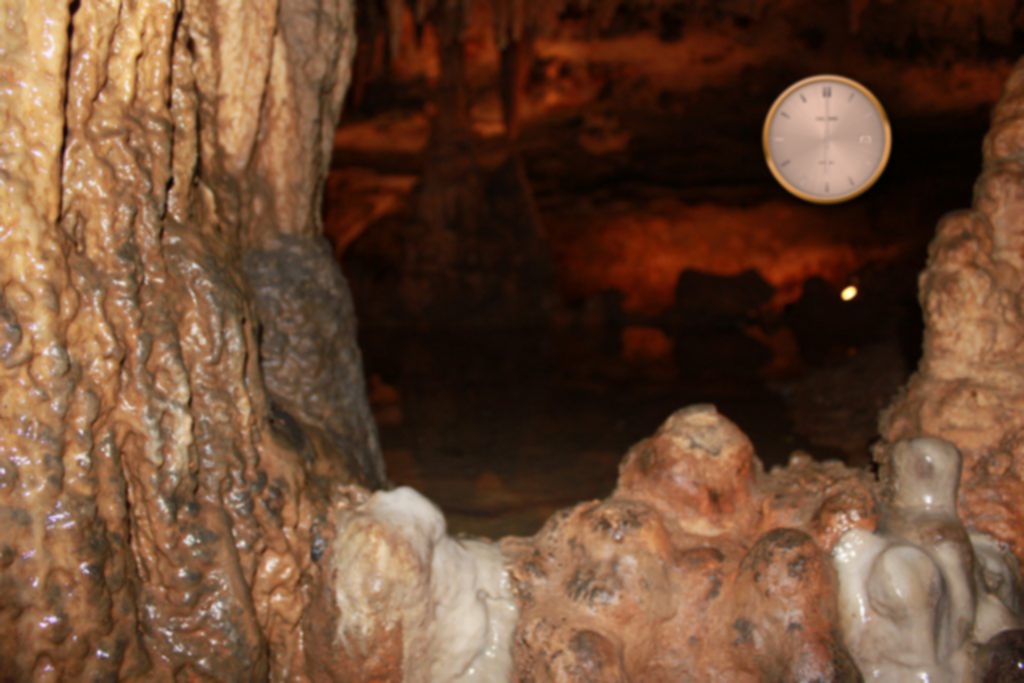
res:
6:00
